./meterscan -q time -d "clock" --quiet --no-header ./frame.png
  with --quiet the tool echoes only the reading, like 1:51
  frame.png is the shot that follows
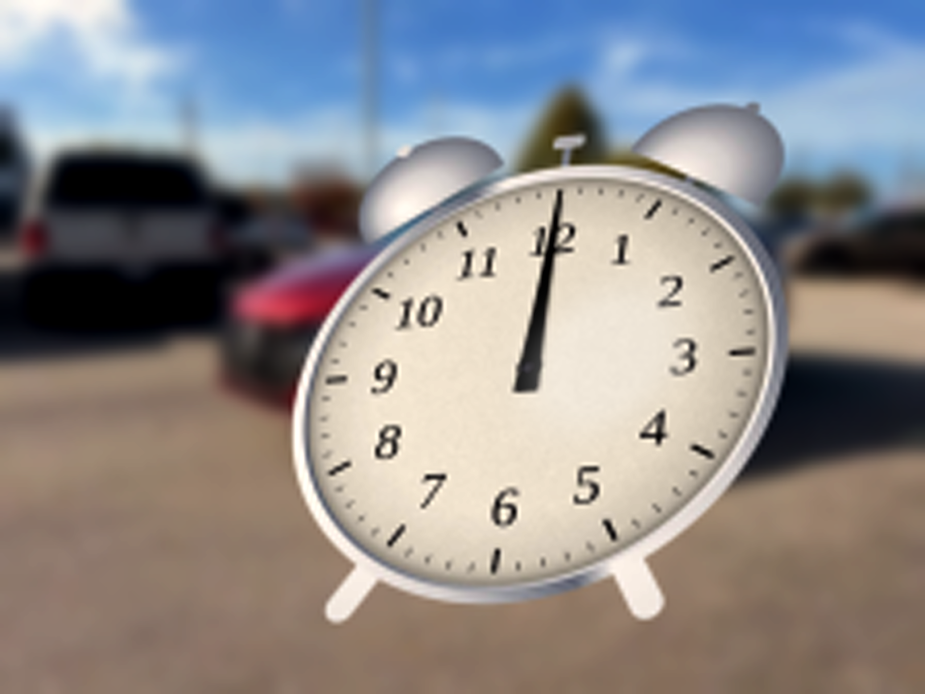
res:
12:00
